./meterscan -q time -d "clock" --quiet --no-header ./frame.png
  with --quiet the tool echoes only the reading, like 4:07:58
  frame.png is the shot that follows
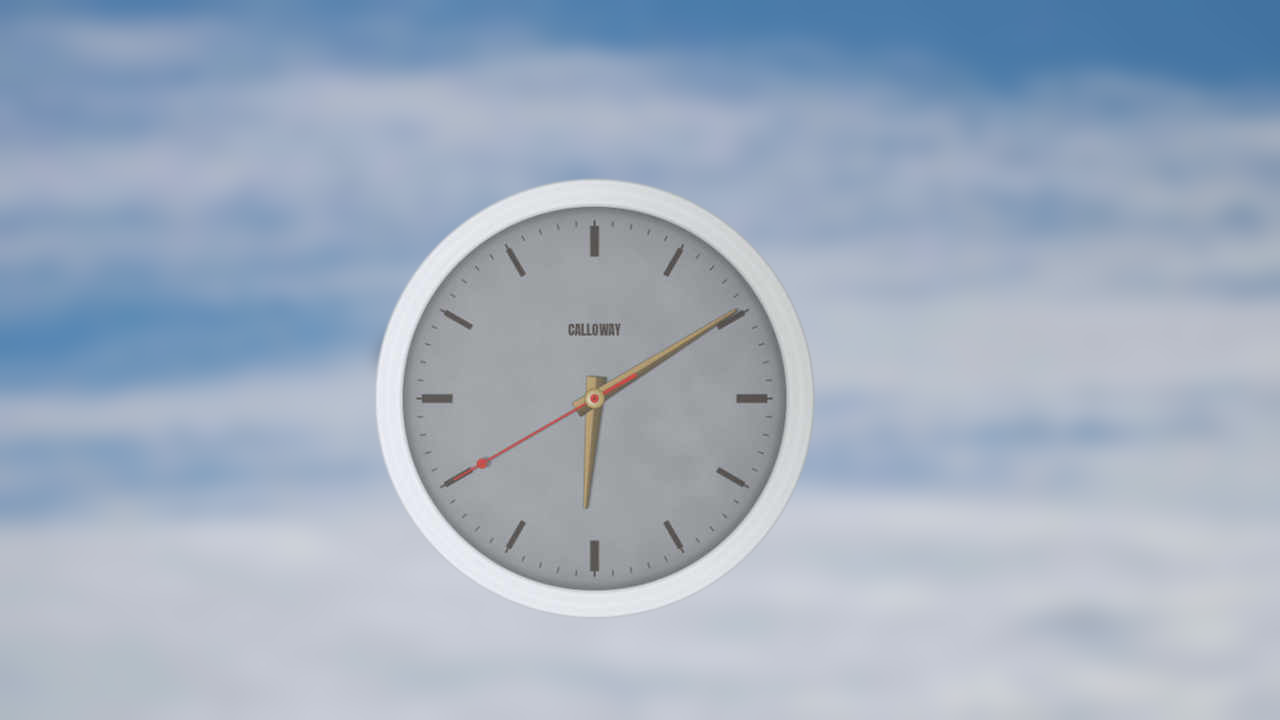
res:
6:09:40
